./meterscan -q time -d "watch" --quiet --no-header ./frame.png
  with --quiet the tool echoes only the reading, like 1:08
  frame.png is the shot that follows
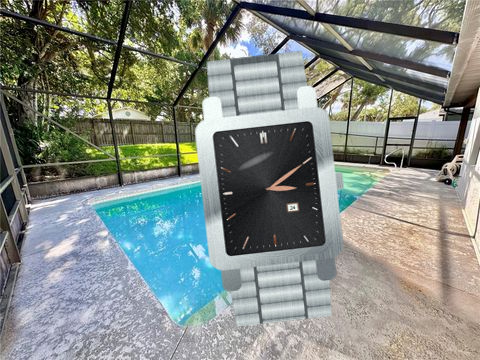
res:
3:10
